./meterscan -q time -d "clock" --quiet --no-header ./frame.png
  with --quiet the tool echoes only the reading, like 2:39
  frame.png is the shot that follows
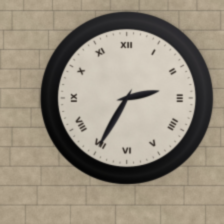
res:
2:35
